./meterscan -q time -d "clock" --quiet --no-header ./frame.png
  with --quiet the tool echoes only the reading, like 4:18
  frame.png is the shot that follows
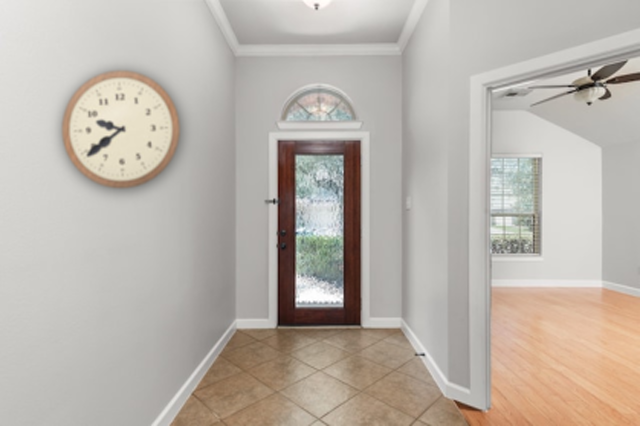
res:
9:39
